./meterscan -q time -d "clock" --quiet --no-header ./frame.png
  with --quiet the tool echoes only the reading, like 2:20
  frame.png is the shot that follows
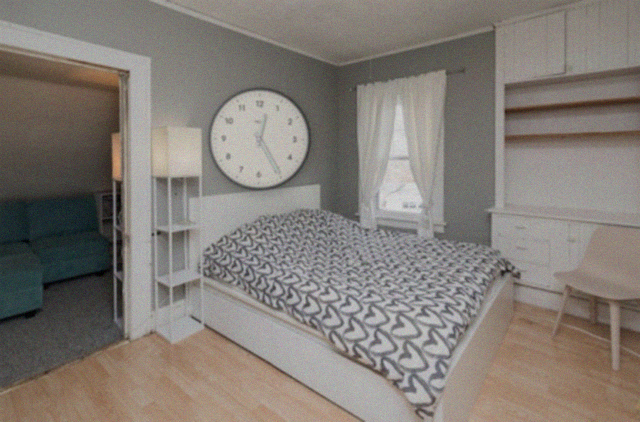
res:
12:25
